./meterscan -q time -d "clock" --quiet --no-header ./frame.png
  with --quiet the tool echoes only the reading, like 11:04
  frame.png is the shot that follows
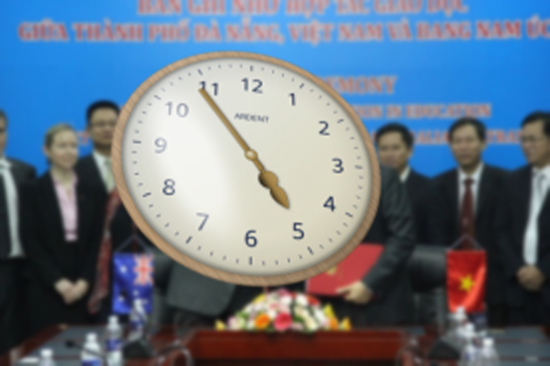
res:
4:54
